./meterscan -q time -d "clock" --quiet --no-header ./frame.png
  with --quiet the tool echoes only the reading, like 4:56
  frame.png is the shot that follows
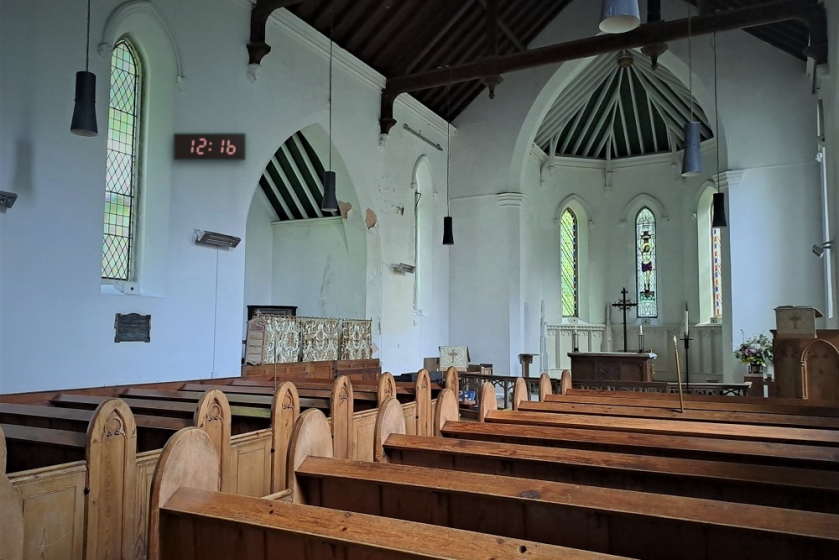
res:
12:16
